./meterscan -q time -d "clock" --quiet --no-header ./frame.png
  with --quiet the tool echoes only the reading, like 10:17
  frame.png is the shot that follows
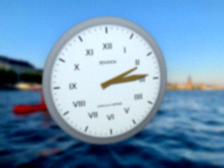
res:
2:14
